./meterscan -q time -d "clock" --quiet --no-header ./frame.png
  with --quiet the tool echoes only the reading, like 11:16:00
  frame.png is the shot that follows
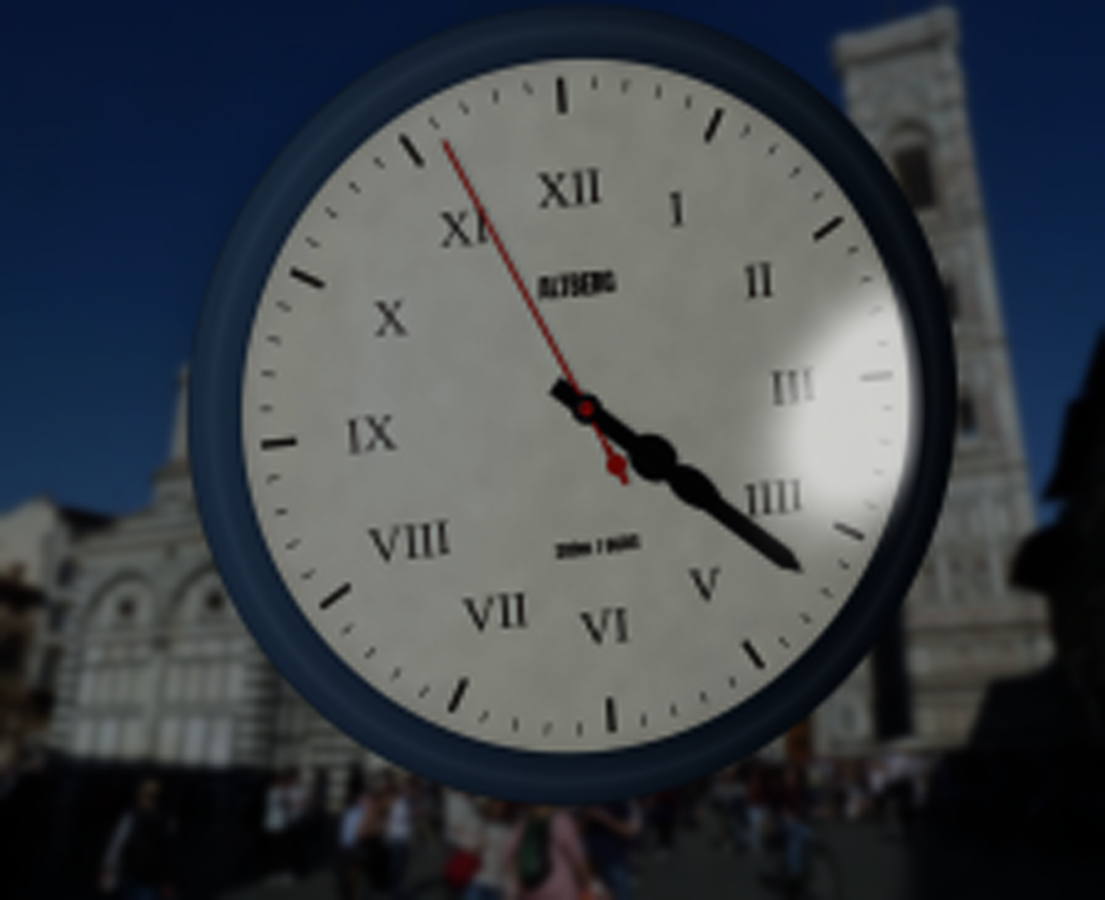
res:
4:21:56
